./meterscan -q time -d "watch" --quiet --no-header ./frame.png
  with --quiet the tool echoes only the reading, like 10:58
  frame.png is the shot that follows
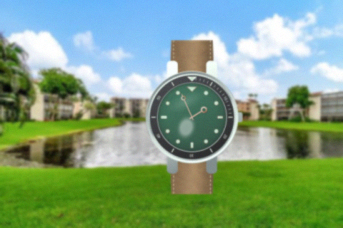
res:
1:56
